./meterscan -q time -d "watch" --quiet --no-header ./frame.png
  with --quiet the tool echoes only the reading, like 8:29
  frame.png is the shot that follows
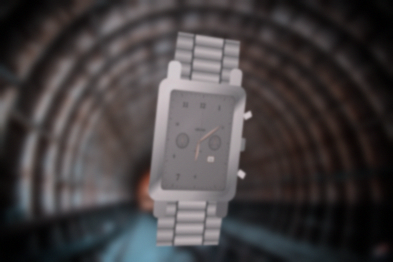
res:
6:09
